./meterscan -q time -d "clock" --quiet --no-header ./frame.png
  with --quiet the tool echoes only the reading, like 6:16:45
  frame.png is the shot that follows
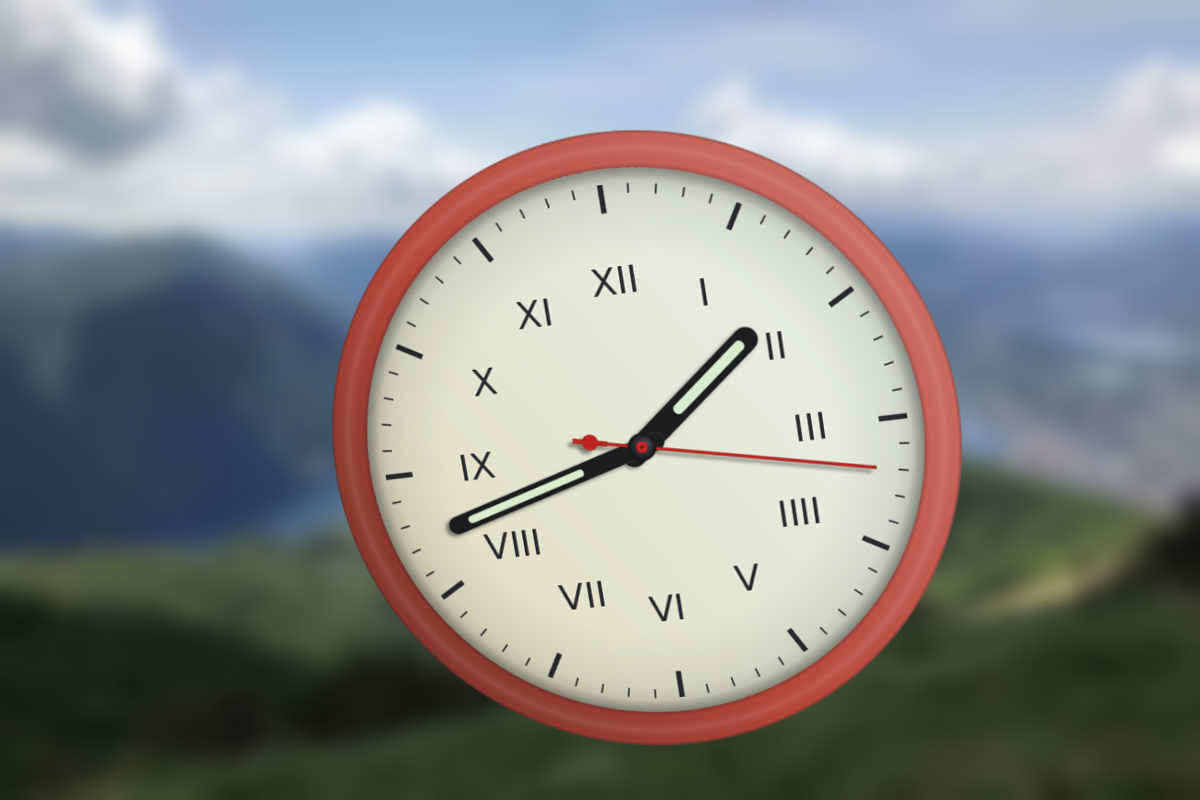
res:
1:42:17
